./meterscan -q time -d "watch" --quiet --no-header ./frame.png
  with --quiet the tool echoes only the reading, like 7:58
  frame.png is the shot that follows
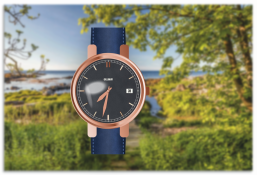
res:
7:32
